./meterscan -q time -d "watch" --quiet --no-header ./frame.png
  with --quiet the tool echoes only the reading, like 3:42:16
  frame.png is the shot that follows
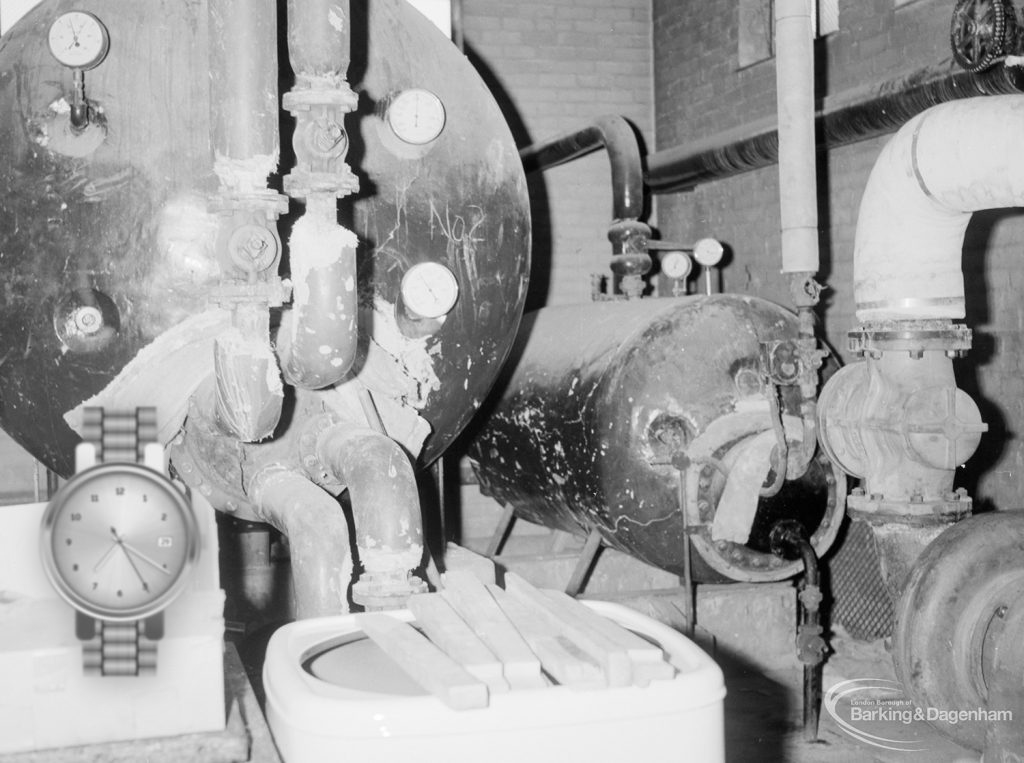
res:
7:20:25
